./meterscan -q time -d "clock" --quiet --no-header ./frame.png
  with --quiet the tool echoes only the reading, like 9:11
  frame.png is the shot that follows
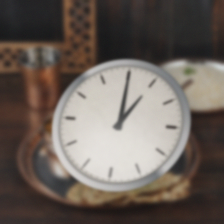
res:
1:00
